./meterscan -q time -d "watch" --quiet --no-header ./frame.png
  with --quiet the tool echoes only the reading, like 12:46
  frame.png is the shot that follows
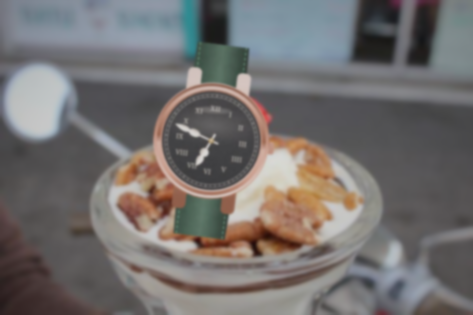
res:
6:48
